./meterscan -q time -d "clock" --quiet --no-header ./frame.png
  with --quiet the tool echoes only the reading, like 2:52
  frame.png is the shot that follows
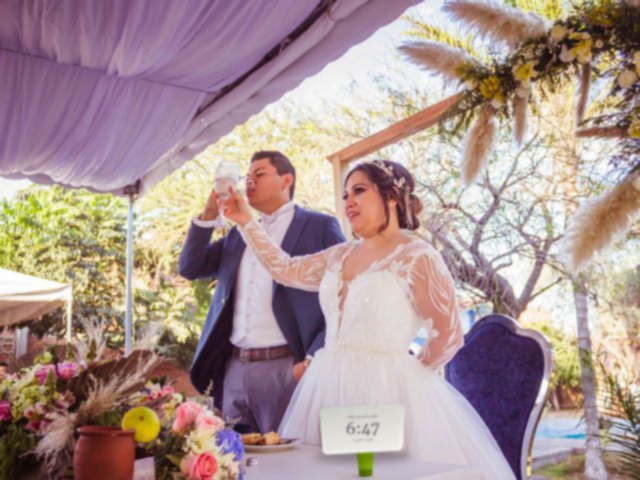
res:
6:47
